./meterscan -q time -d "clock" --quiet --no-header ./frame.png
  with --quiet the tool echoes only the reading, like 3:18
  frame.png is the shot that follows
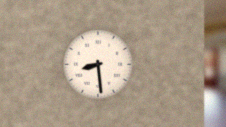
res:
8:29
